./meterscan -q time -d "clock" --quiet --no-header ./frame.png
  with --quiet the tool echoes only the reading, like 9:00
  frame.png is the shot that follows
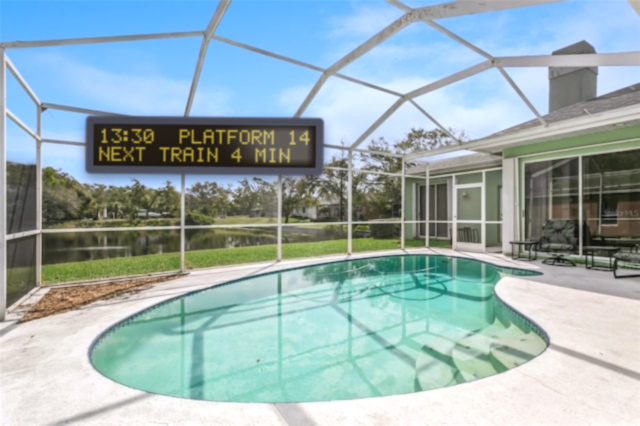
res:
13:30
